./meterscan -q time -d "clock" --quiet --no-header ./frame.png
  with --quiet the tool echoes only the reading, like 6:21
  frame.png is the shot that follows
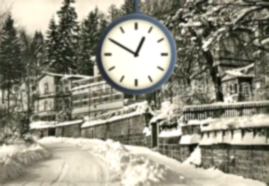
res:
12:50
